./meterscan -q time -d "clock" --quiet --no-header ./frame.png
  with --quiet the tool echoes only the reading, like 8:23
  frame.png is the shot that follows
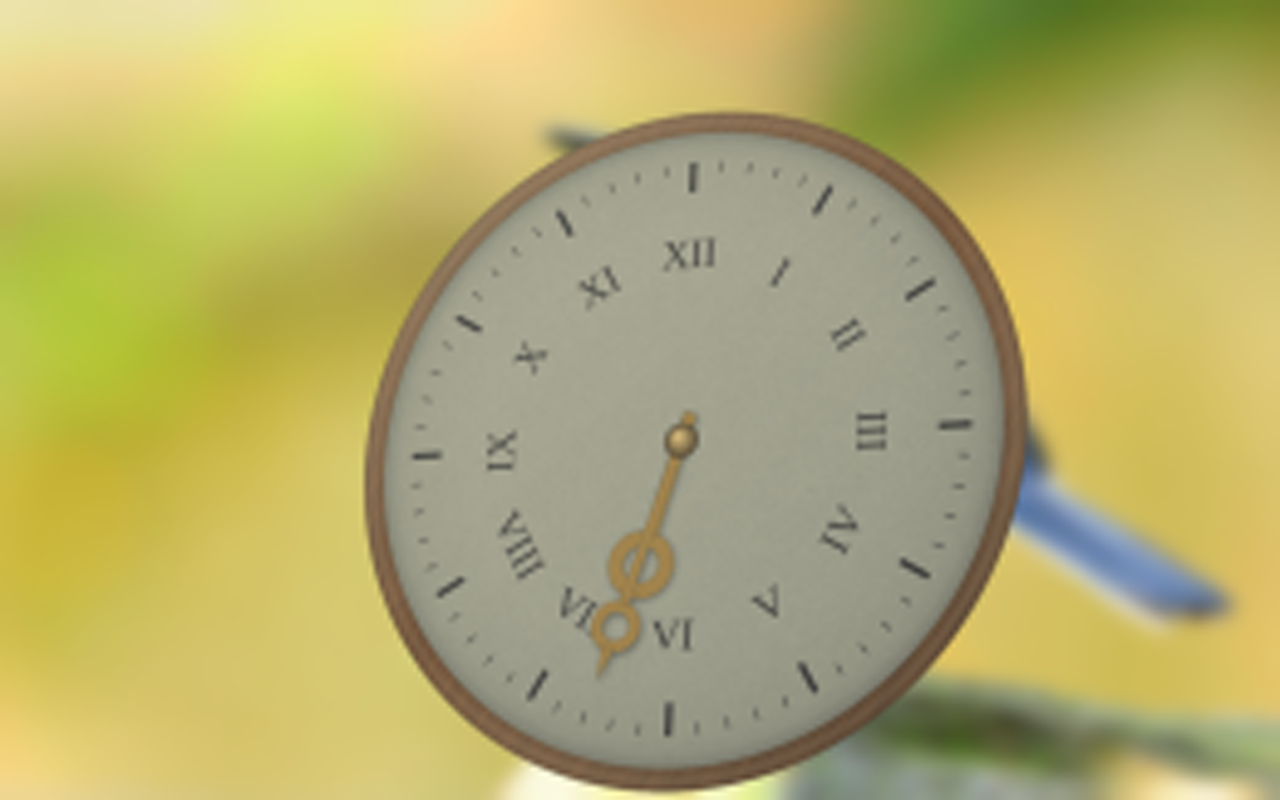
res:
6:33
